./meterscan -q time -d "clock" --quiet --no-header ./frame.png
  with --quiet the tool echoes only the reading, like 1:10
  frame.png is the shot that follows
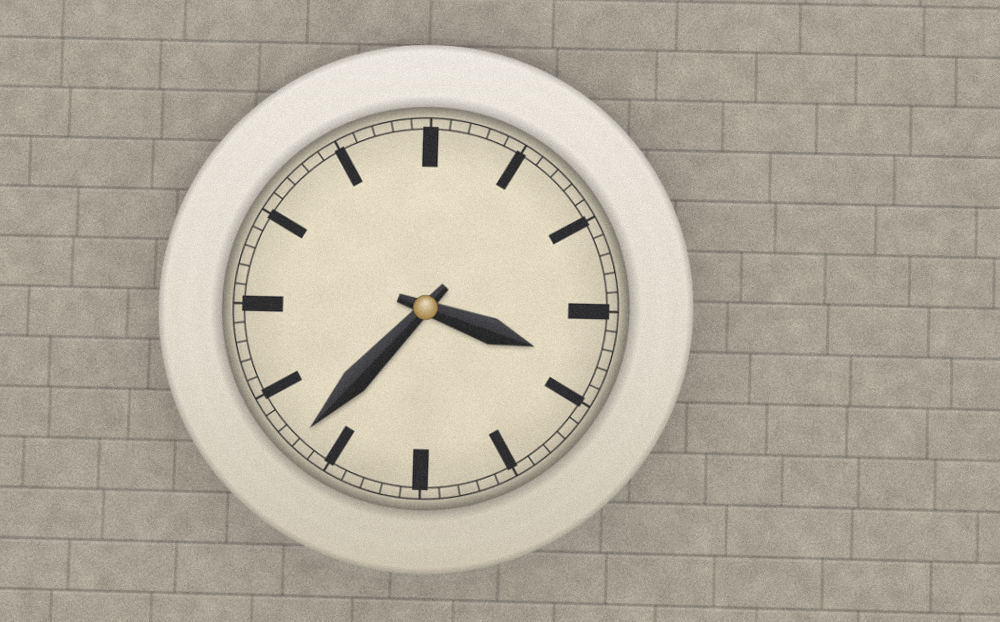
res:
3:37
